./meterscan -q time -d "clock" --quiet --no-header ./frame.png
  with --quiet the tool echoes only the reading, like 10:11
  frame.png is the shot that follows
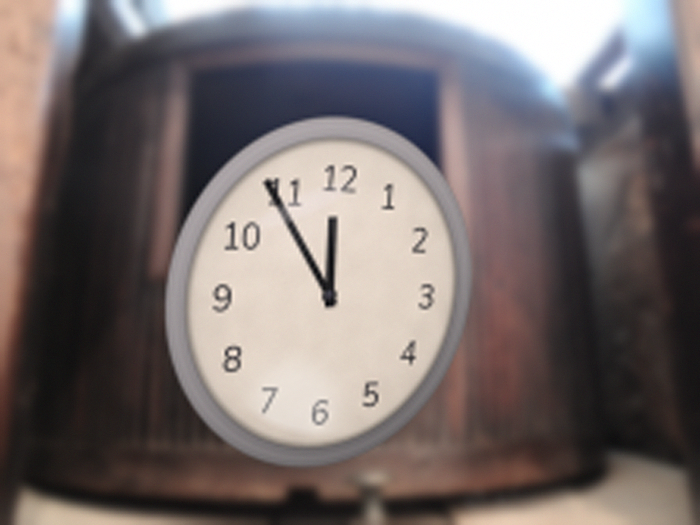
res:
11:54
